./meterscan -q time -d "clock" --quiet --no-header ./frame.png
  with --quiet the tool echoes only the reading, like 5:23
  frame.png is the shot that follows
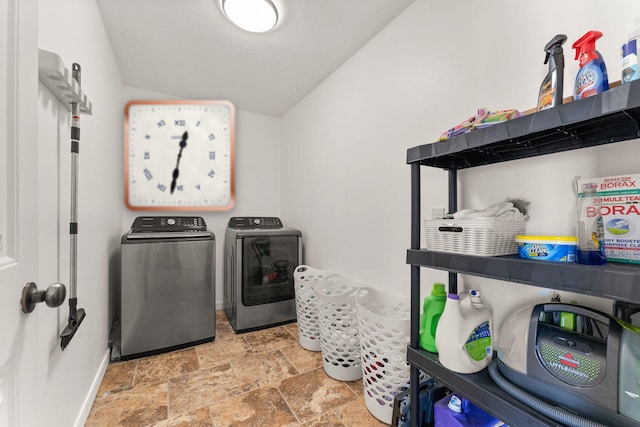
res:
12:32
